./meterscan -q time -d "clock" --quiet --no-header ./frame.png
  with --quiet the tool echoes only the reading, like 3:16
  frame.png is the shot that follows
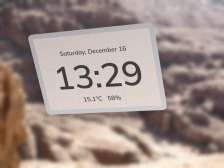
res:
13:29
